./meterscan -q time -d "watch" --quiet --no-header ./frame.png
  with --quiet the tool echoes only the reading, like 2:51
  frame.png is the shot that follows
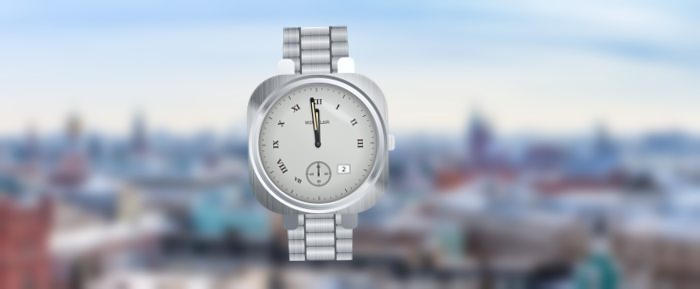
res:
11:59
